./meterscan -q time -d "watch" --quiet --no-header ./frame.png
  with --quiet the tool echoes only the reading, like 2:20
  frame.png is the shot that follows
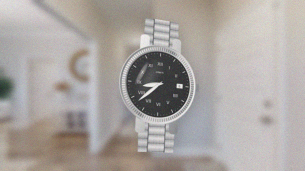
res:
8:38
